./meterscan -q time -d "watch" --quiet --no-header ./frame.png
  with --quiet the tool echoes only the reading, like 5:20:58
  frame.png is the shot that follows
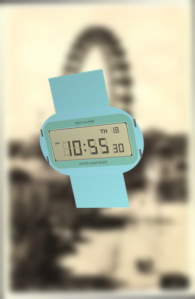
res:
10:55:30
